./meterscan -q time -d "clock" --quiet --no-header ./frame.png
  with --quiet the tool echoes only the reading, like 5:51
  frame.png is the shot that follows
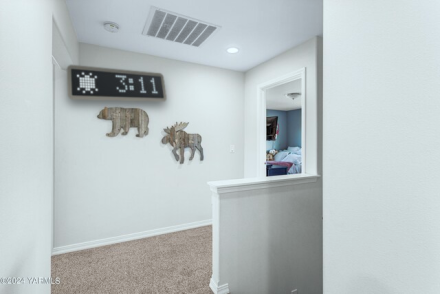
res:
3:11
